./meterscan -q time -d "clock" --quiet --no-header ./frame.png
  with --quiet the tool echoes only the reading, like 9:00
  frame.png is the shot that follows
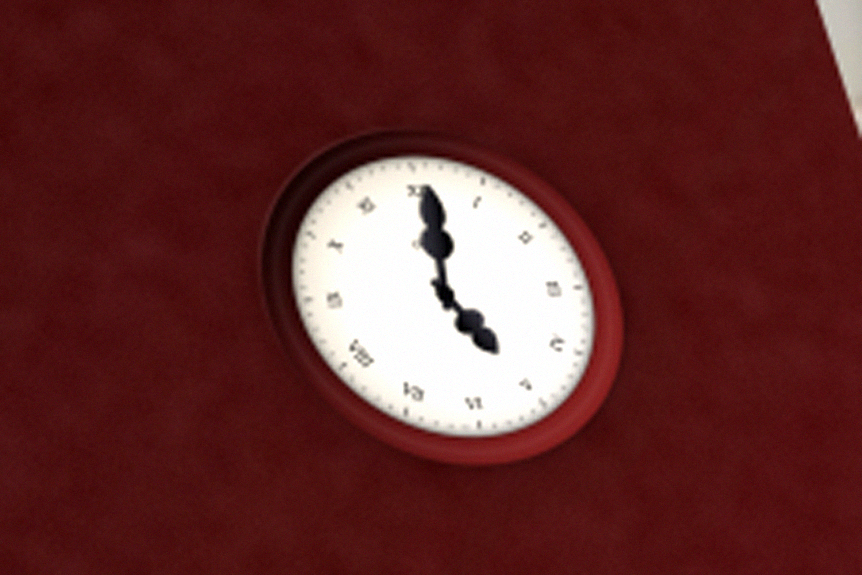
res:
5:01
